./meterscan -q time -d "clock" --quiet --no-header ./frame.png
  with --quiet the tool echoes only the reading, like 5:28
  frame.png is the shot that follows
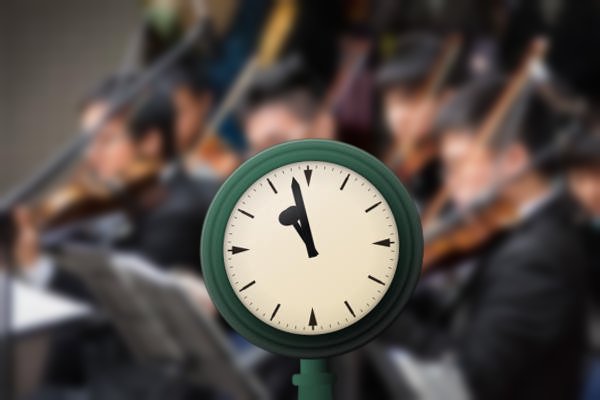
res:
10:58
